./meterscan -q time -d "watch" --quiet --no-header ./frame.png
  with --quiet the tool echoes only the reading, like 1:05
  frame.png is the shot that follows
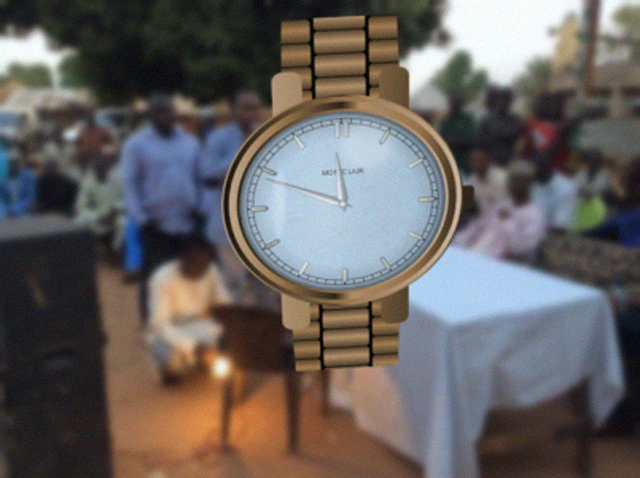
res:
11:49
